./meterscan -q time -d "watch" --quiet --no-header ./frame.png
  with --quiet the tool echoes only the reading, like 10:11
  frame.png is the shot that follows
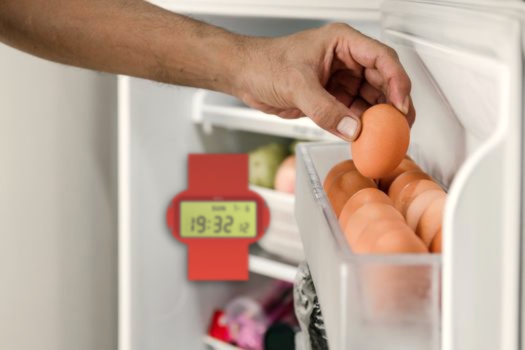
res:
19:32
